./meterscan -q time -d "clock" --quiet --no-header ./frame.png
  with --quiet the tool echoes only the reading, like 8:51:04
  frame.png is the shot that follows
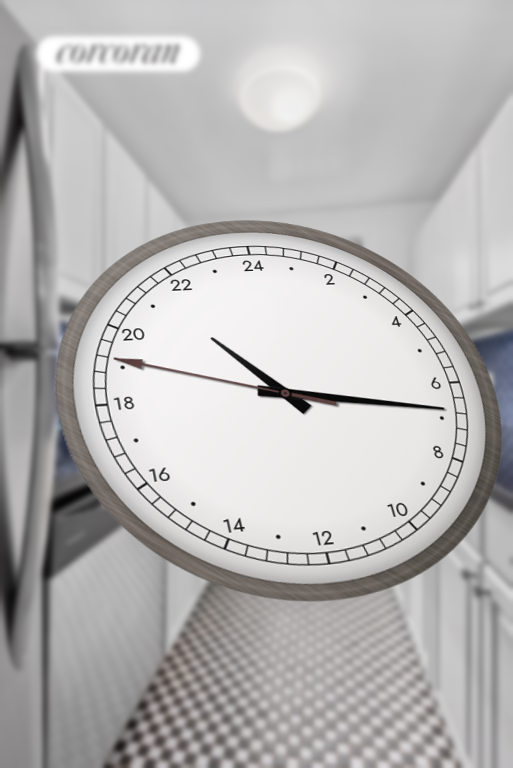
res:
21:16:48
